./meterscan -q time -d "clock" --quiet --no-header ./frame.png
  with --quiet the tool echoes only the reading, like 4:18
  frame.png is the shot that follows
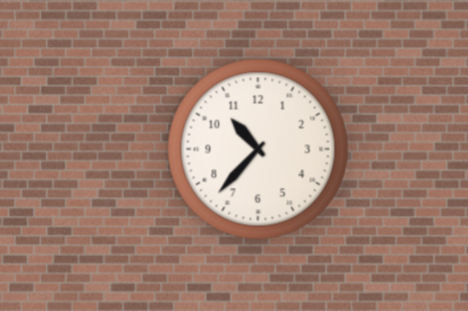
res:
10:37
